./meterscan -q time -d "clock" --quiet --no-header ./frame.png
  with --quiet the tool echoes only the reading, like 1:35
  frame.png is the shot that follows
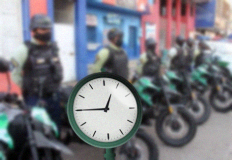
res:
12:45
